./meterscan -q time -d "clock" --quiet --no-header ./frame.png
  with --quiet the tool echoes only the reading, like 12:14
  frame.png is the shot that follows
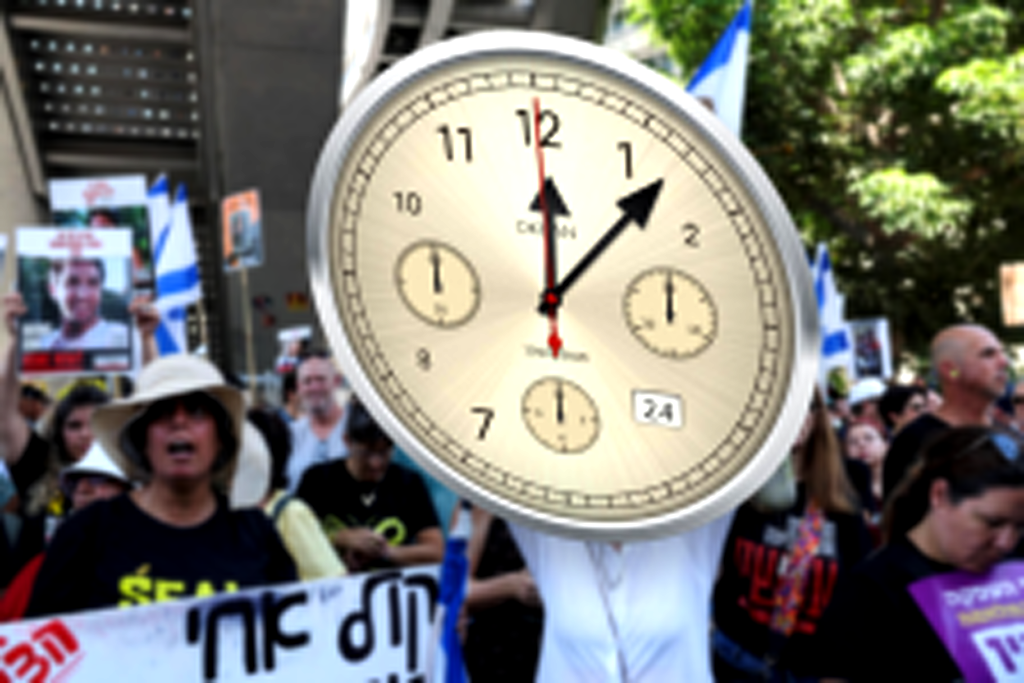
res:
12:07
